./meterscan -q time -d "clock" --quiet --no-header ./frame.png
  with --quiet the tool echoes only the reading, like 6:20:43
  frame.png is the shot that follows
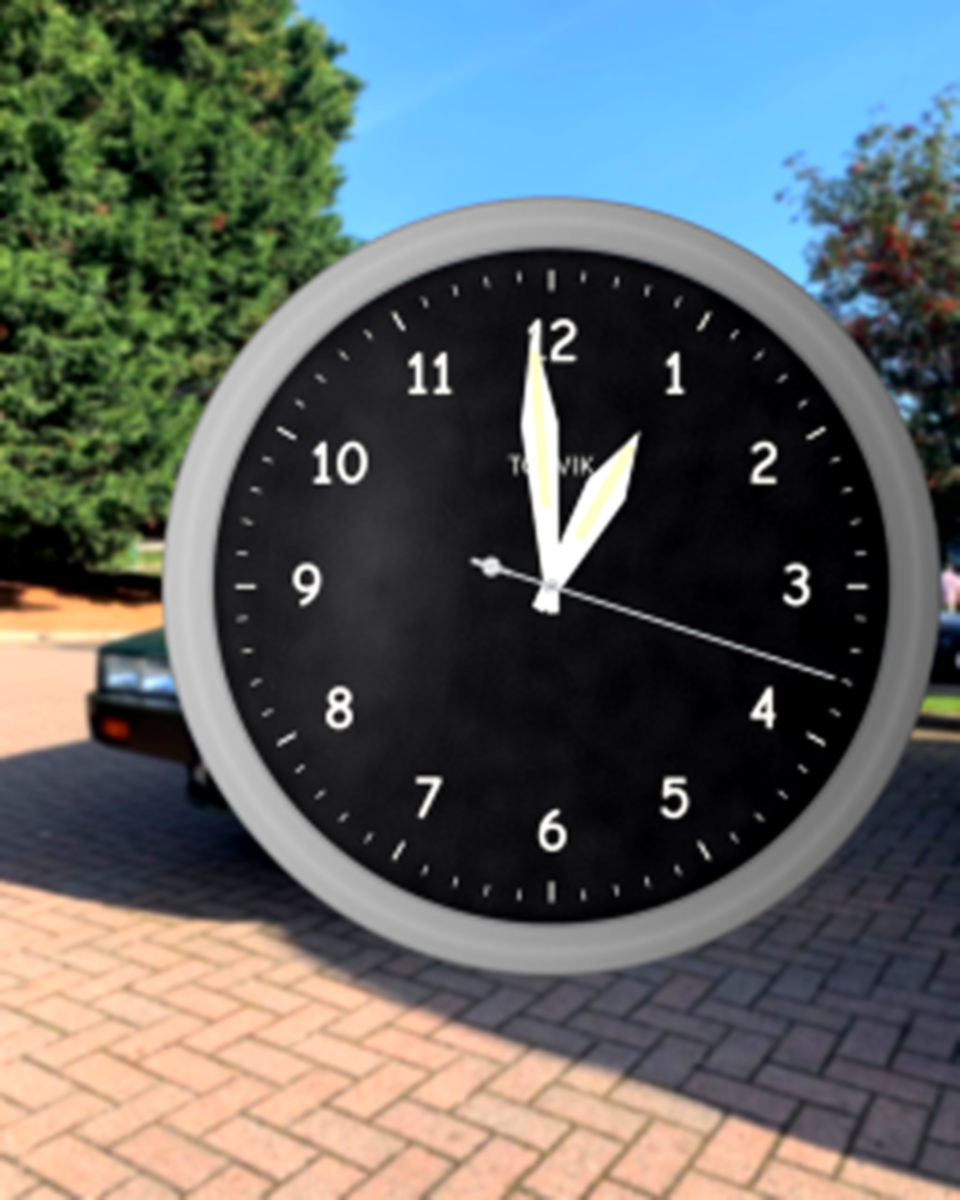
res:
12:59:18
